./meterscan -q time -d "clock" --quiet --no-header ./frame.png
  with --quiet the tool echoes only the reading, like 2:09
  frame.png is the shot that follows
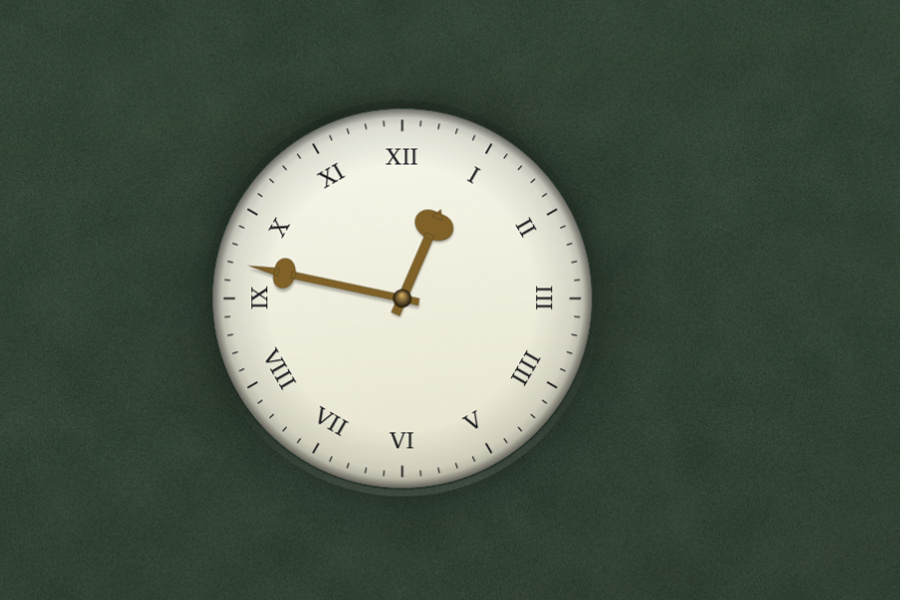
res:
12:47
